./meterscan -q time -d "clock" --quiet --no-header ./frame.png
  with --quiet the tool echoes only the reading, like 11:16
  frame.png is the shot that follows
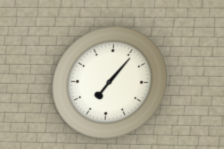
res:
7:06
